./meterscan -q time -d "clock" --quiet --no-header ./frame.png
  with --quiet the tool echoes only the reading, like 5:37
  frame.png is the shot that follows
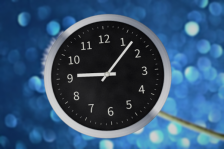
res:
9:07
